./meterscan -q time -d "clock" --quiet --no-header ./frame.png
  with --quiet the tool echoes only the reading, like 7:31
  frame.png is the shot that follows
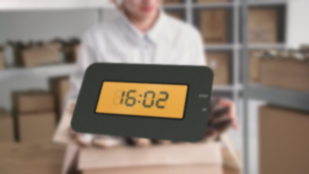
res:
16:02
